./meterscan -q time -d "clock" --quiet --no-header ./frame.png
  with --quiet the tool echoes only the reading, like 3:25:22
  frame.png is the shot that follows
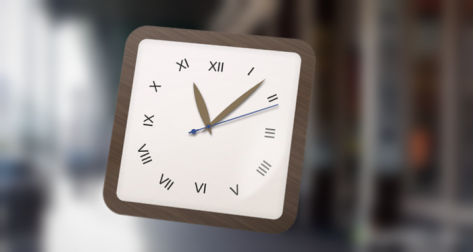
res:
11:07:11
